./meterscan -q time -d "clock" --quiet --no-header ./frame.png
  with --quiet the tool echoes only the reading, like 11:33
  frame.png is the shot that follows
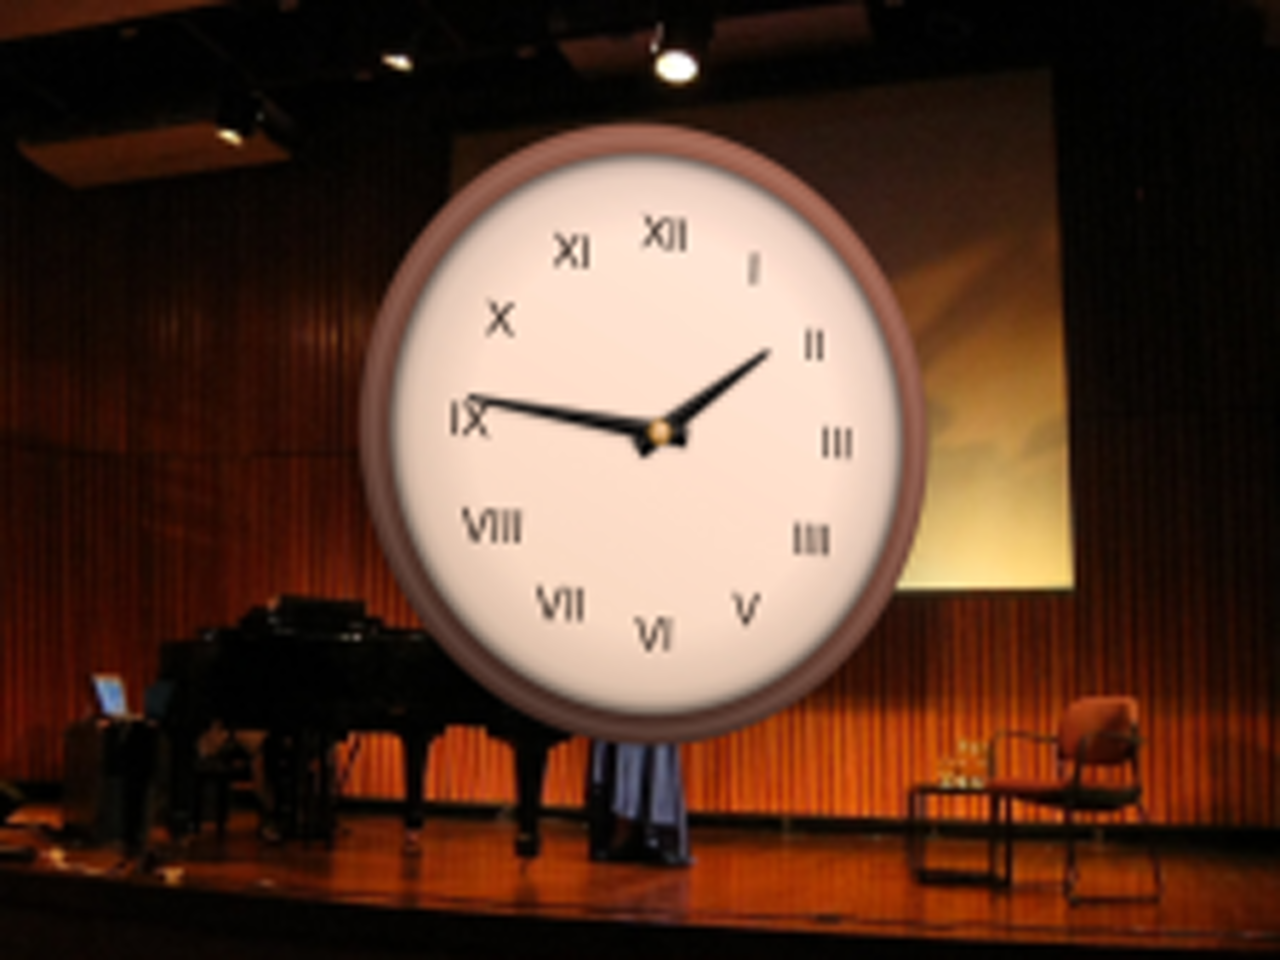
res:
1:46
